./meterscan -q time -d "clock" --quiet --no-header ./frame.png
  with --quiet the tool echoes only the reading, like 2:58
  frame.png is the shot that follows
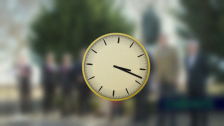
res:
3:18
